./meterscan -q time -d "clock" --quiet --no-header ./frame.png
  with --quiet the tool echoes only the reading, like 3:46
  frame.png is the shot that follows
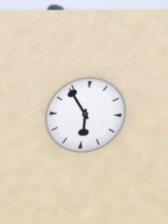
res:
5:54
